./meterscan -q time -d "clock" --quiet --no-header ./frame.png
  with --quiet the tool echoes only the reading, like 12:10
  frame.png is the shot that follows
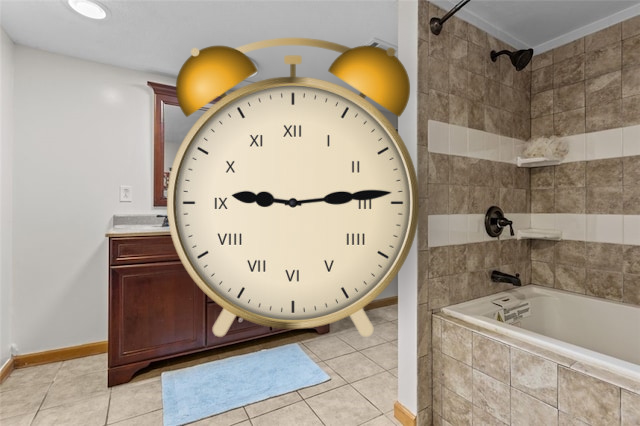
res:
9:14
